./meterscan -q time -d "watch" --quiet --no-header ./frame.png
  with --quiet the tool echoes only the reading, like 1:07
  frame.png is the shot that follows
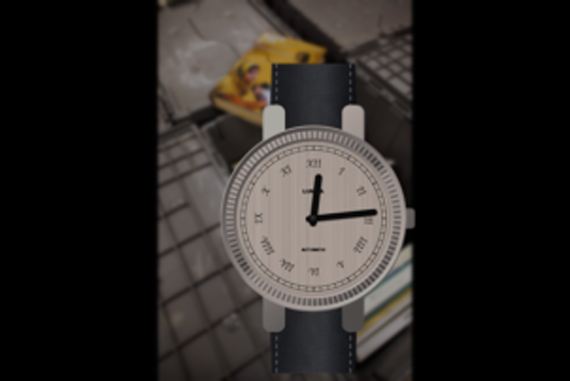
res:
12:14
